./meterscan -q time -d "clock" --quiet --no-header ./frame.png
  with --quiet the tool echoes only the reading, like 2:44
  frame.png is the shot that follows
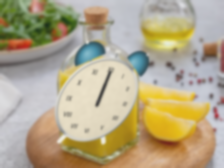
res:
12:00
